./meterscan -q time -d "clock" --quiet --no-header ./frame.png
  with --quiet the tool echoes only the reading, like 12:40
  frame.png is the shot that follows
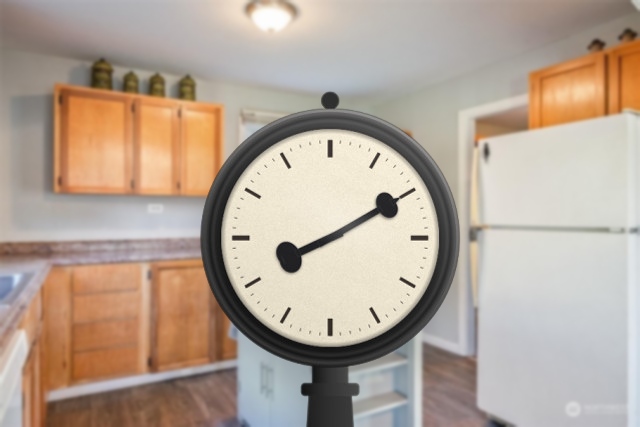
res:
8:10
